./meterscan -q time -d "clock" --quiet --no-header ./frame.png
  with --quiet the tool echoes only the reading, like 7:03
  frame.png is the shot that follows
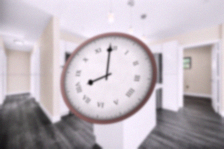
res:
7:59
